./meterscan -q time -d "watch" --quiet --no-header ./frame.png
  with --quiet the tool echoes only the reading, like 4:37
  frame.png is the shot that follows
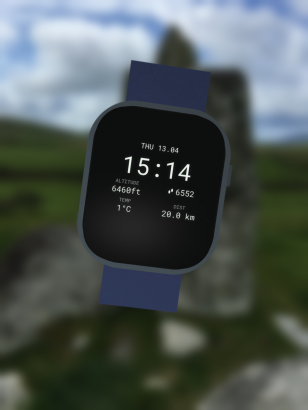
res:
15:14
